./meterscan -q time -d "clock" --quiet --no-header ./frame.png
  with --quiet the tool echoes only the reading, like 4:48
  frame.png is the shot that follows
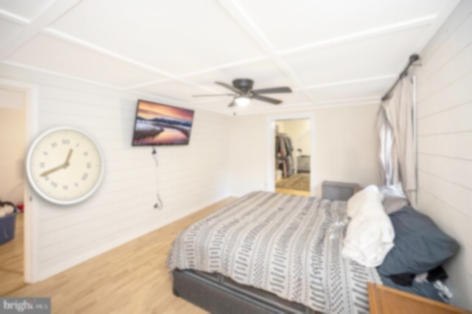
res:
12:41
